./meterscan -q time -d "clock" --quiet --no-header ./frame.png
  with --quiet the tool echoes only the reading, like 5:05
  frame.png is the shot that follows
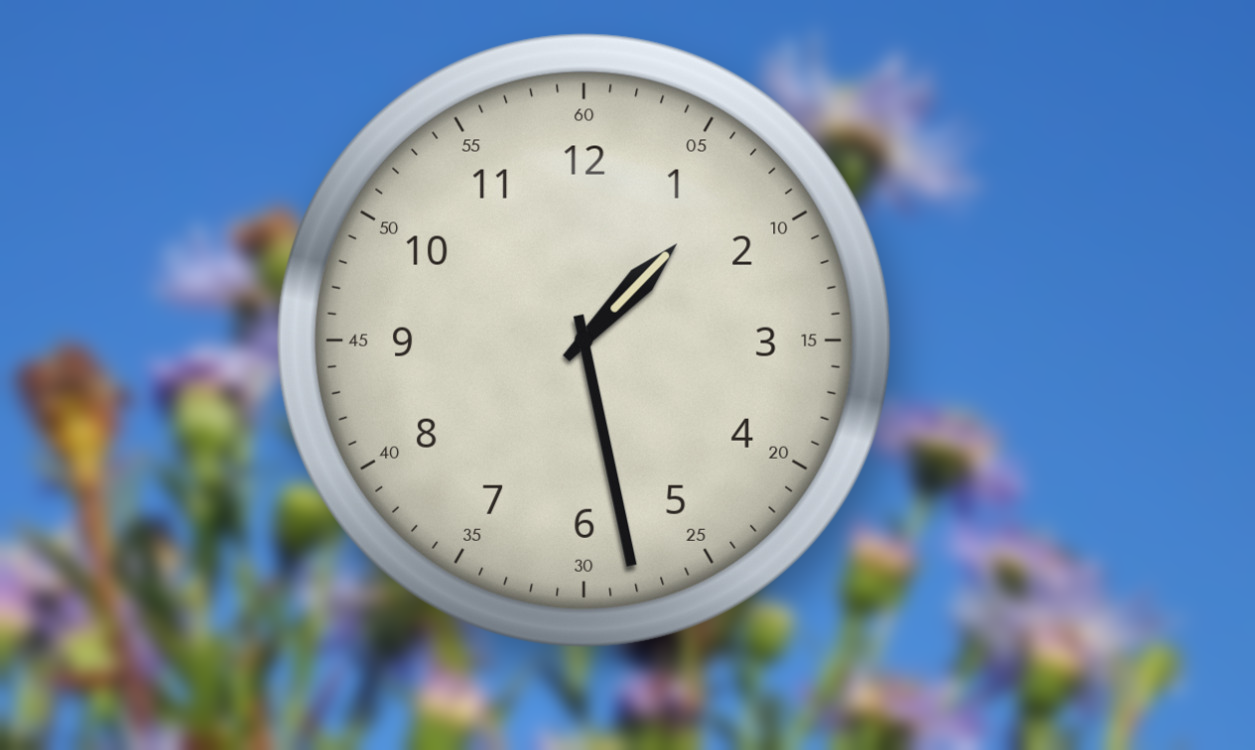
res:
1:28
